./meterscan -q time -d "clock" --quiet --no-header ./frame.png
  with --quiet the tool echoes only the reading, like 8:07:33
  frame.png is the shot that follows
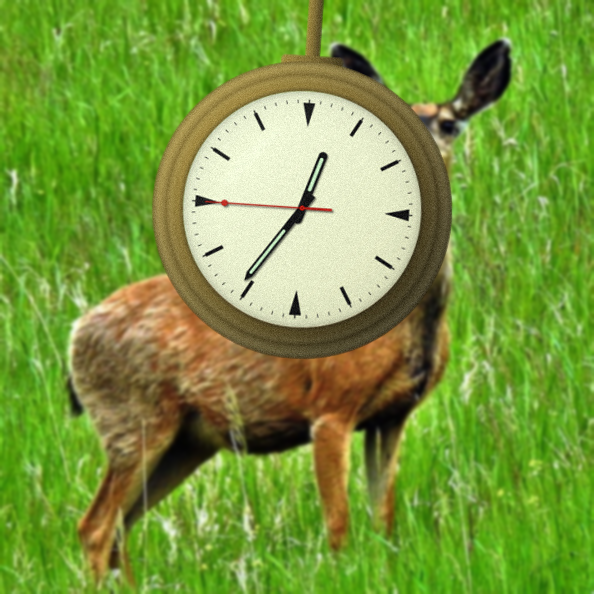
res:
12:35:45
